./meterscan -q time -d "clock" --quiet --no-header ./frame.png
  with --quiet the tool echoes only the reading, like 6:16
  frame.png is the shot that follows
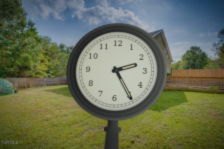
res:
2:25
